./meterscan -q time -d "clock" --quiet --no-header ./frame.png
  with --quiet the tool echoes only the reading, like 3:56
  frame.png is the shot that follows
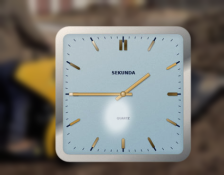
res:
1:45
